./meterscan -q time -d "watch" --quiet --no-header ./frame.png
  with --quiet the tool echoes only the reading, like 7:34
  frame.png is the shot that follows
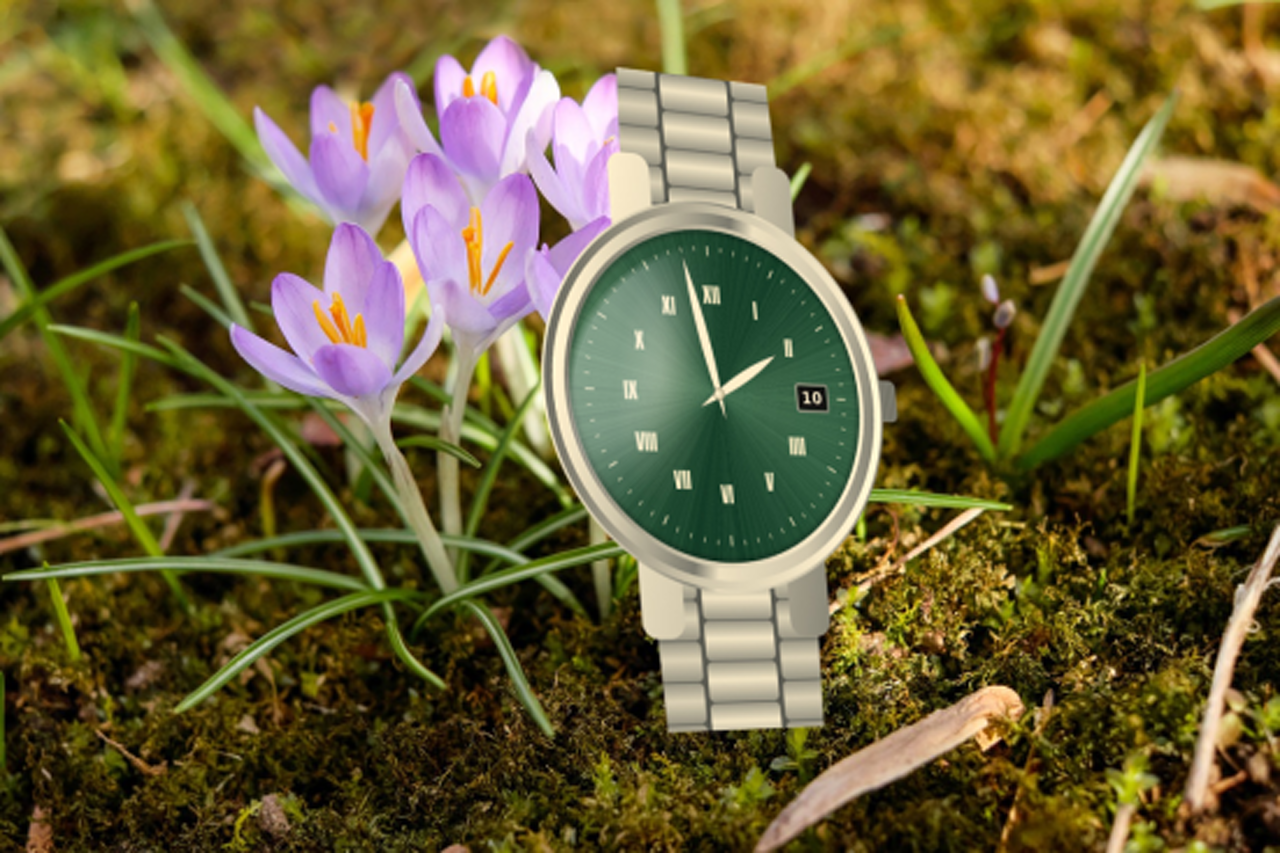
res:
1:58
